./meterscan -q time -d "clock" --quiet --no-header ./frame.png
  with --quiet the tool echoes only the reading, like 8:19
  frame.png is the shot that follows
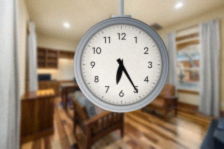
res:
6:25
